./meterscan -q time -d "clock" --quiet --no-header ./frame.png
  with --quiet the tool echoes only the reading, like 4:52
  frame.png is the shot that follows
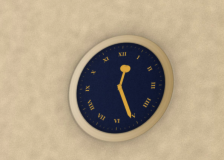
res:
12:26
